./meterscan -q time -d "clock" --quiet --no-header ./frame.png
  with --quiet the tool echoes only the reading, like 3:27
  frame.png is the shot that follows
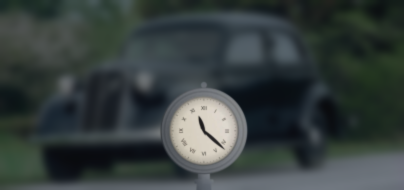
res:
11:22
